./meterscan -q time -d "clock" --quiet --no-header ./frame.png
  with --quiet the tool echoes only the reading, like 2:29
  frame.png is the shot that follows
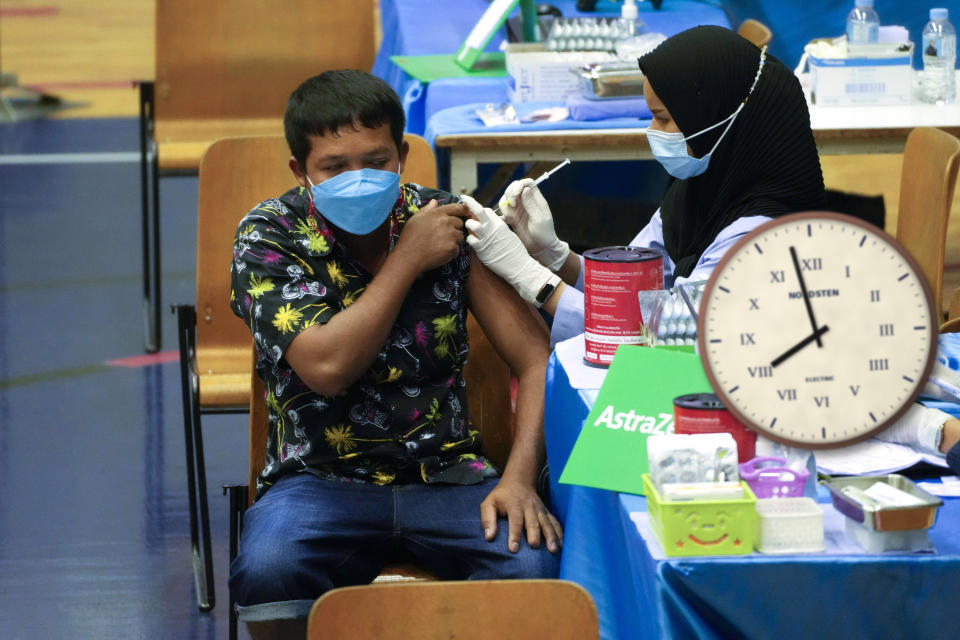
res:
7:58
